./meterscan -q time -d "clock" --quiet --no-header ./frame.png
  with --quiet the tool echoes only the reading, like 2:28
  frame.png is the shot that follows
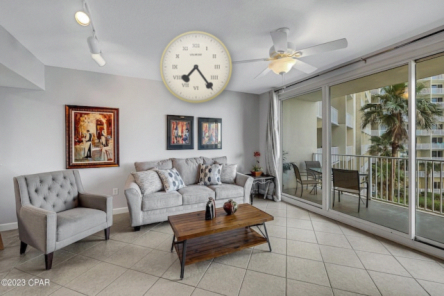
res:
7:24
